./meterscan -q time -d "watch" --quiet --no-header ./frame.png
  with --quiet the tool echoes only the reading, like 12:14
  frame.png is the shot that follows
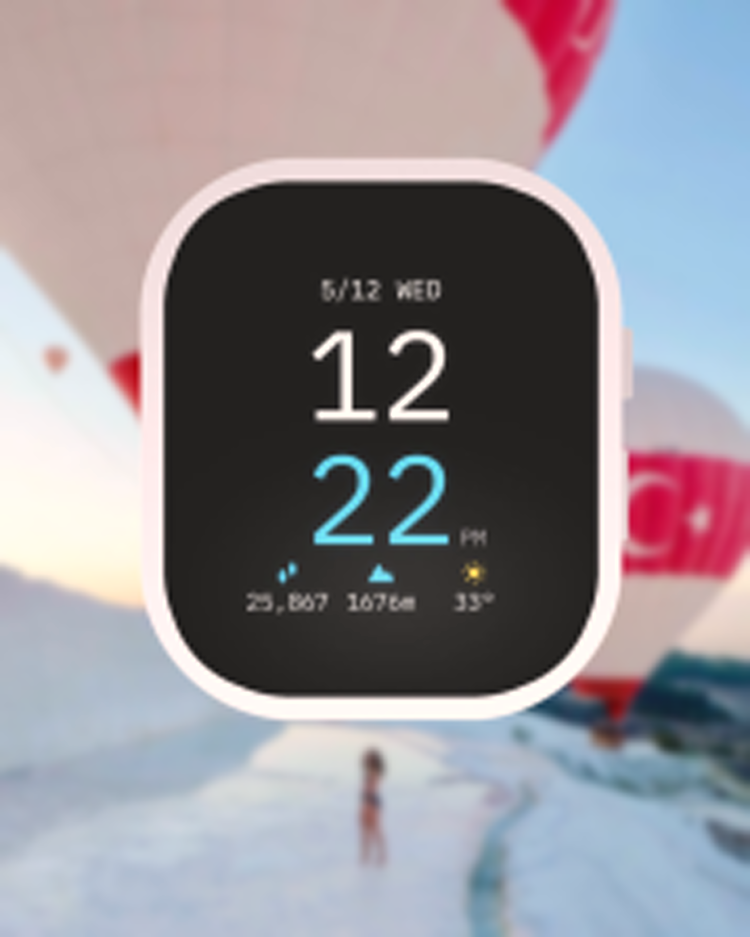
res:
12:22
